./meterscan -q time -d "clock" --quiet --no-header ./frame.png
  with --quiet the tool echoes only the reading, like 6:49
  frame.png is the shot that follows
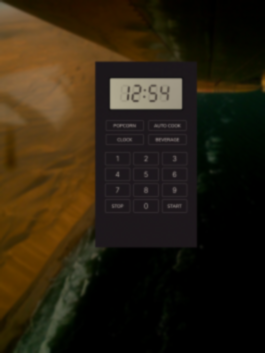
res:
12:54
